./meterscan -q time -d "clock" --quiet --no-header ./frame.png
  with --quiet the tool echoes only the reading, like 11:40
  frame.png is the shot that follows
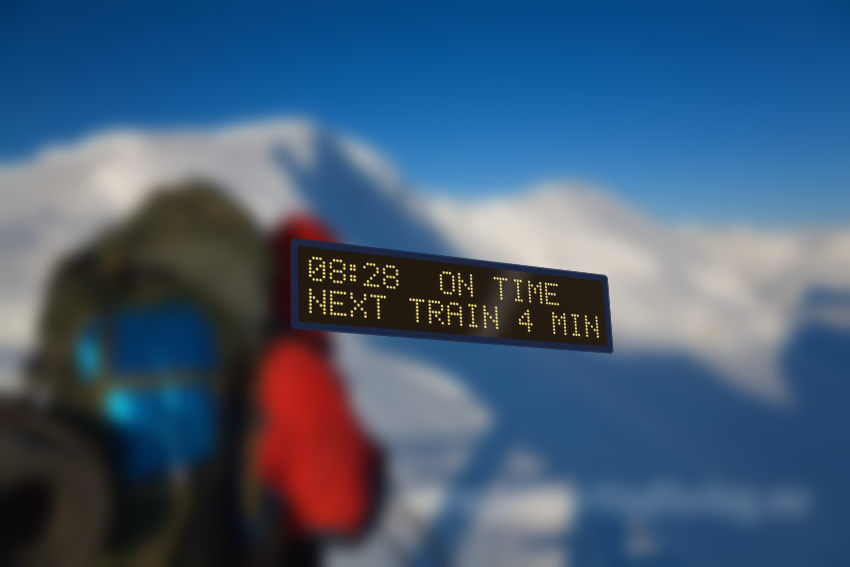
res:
8:28
